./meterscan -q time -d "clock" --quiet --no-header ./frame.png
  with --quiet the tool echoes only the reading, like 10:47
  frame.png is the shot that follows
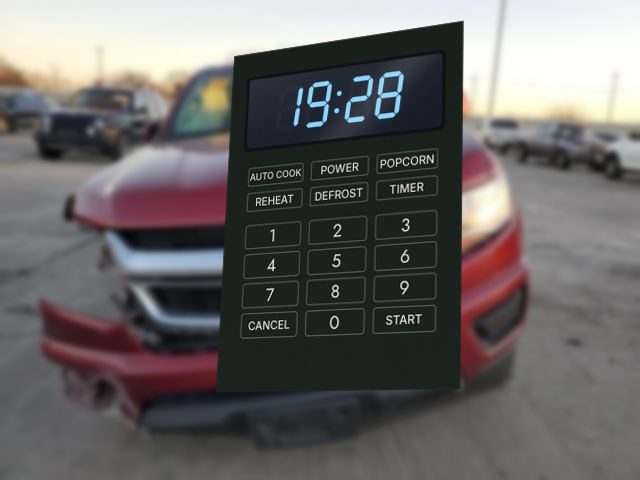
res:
19:28
